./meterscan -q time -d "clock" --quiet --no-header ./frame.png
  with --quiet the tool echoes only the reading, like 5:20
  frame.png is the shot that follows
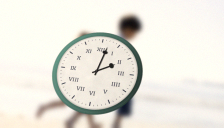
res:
2:02
